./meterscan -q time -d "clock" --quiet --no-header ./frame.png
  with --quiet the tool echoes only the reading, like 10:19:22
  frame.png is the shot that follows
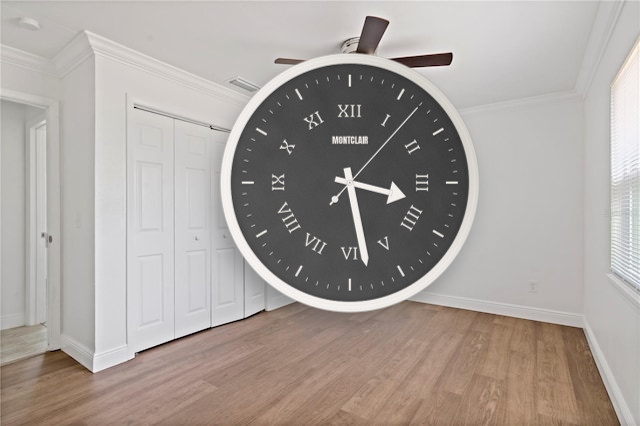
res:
3:28:07
